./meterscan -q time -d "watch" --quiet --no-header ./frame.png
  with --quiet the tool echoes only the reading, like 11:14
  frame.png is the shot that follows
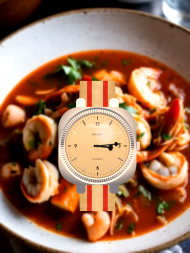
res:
3:14
